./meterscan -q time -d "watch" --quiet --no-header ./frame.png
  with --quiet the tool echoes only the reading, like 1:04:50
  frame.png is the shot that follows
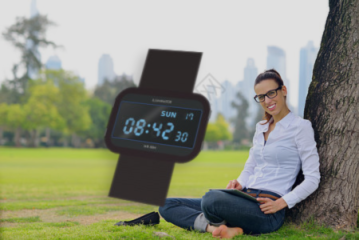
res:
8:42:30
